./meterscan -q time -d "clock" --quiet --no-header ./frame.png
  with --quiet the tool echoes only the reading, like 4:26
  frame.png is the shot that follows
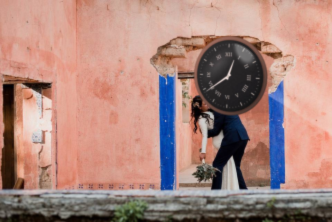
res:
12:39
